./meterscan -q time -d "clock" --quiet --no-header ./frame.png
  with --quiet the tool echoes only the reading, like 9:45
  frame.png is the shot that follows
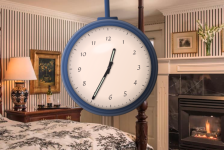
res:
12:35
